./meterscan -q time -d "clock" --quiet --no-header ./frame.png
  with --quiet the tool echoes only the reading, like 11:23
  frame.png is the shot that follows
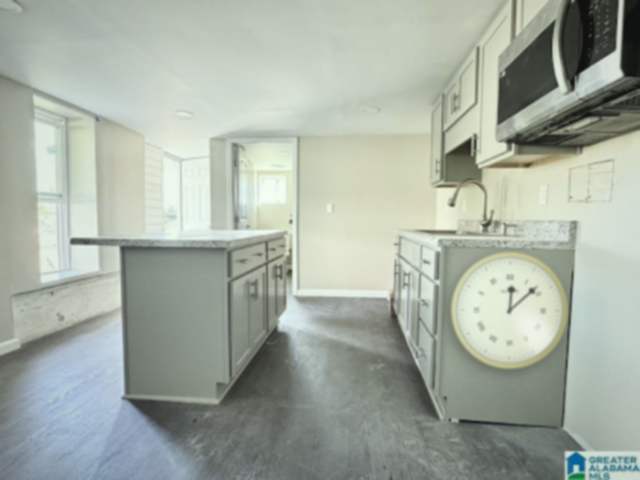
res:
12:08
